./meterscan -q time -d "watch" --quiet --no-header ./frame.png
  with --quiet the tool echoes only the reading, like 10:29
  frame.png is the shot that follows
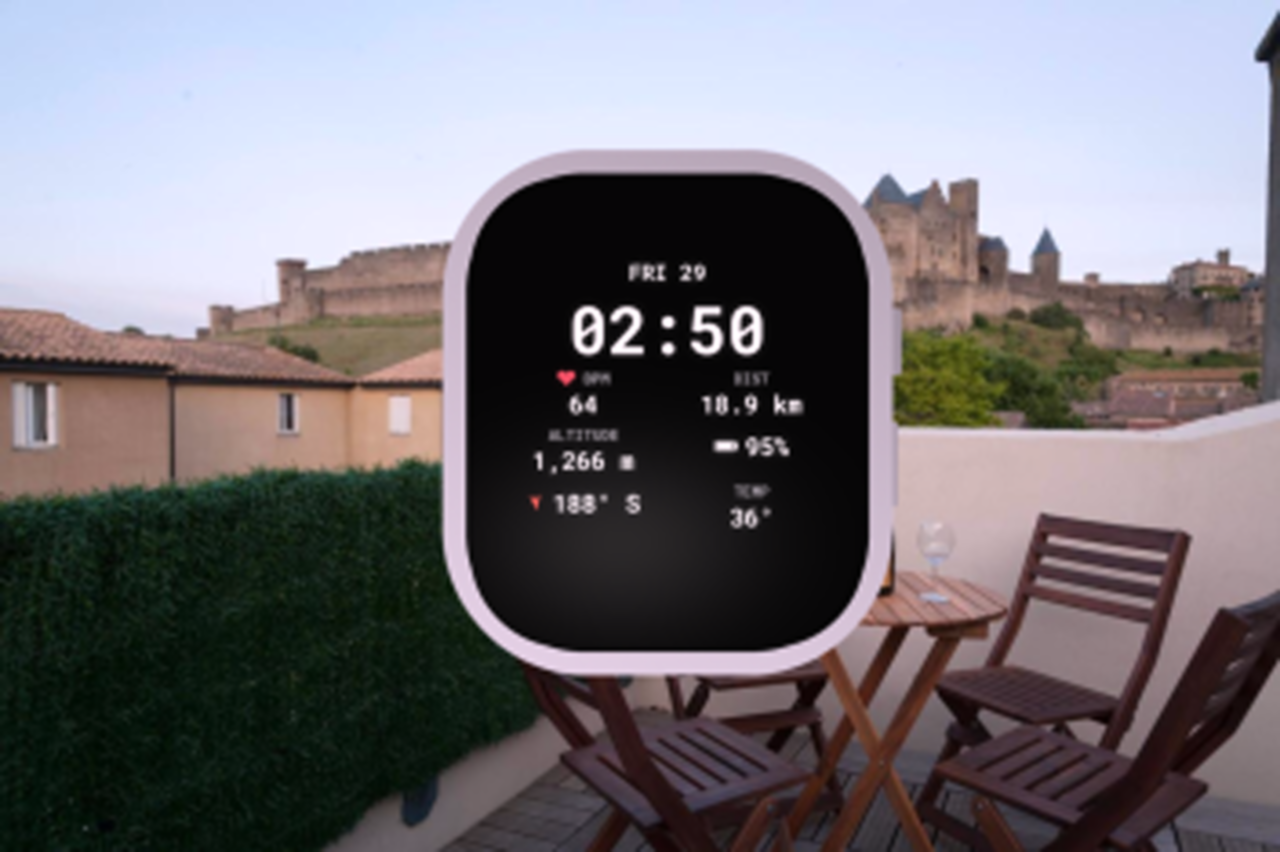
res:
2:50
